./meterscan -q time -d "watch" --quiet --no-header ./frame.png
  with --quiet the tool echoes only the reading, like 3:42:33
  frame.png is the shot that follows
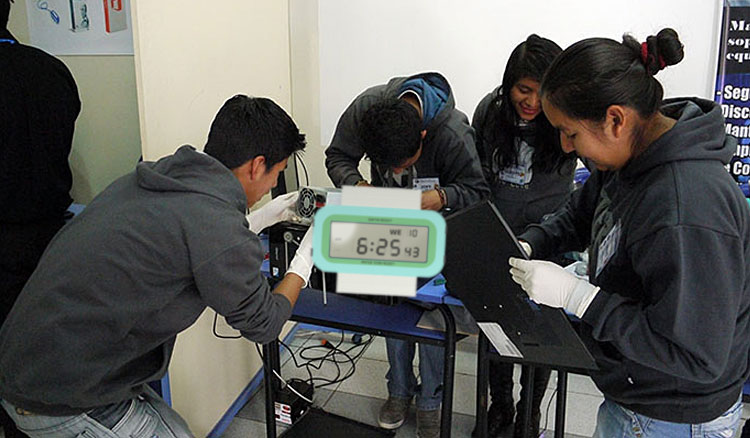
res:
6:25:43
